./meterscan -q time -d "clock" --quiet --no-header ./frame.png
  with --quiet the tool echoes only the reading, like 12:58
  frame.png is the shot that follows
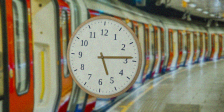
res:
5:14
